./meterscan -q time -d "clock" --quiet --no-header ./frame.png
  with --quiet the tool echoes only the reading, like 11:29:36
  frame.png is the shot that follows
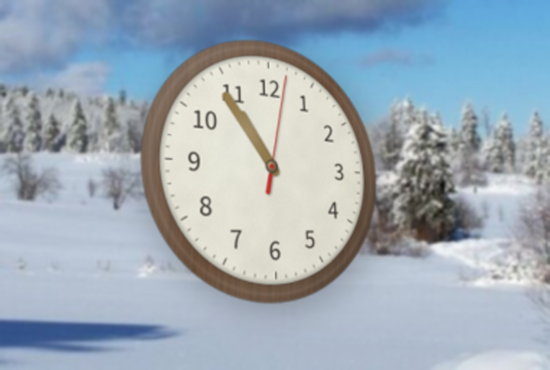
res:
10:54:02
